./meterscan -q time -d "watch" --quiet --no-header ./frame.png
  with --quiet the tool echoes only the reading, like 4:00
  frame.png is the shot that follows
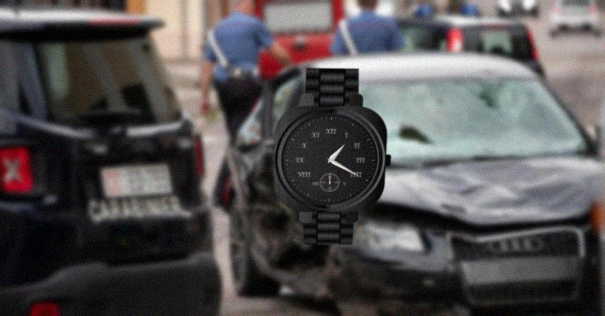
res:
1:20
